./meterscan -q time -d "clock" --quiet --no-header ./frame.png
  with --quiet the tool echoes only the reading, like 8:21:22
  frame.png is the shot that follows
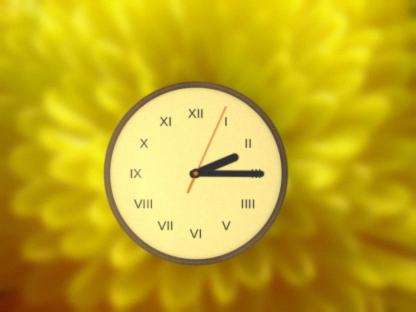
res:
2:15:04
